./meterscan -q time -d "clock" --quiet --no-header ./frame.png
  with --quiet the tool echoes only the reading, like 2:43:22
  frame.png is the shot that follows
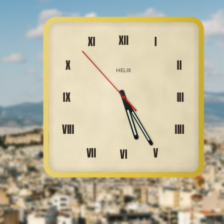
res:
5:24:53
